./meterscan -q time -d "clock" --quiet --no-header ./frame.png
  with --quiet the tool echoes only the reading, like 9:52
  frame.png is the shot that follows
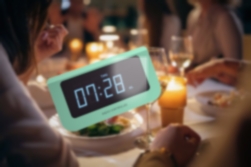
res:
7:28
